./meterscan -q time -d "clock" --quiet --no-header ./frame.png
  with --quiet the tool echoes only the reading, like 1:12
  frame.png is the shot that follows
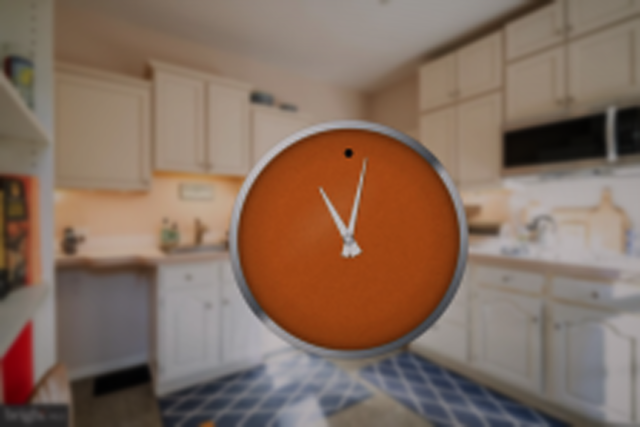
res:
11:02
